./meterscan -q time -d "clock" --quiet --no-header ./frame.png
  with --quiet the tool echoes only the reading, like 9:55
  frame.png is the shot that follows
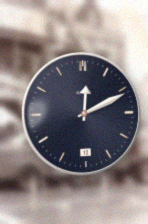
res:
12:11
